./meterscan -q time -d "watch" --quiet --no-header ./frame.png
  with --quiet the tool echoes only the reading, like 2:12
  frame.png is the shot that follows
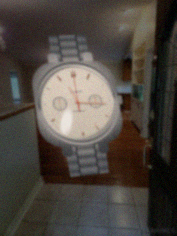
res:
11:16
